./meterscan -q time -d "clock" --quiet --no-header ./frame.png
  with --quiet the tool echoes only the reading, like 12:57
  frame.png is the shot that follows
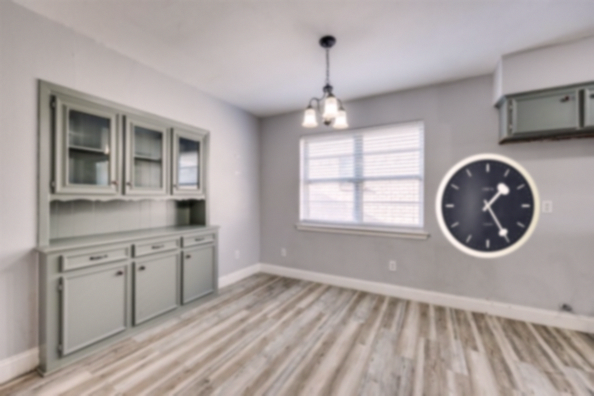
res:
1:25
